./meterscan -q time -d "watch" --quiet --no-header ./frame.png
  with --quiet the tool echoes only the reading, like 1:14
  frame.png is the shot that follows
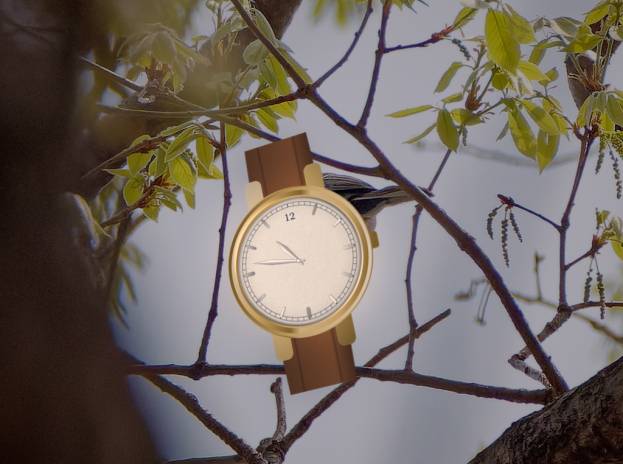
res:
10:47
